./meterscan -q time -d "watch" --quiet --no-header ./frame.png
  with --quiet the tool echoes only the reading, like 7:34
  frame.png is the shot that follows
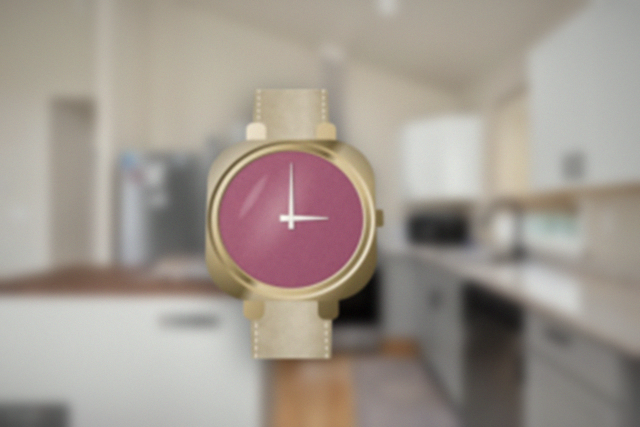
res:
3:00
